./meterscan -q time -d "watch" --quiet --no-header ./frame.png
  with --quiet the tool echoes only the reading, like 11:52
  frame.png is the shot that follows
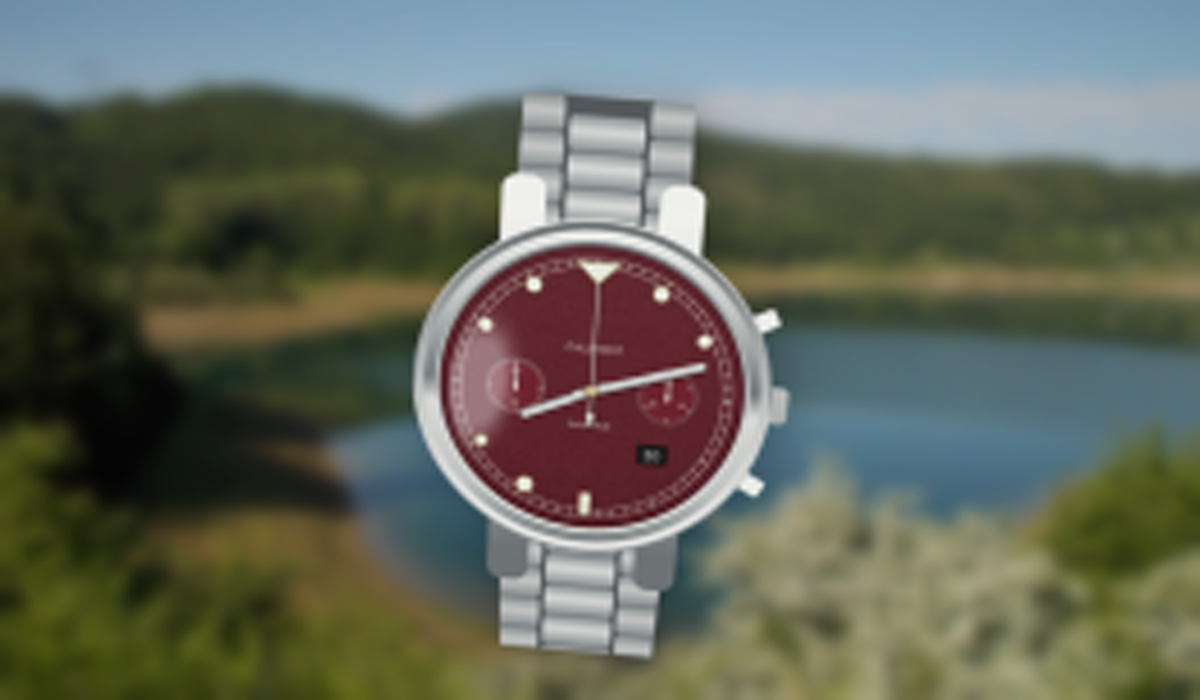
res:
8:12
